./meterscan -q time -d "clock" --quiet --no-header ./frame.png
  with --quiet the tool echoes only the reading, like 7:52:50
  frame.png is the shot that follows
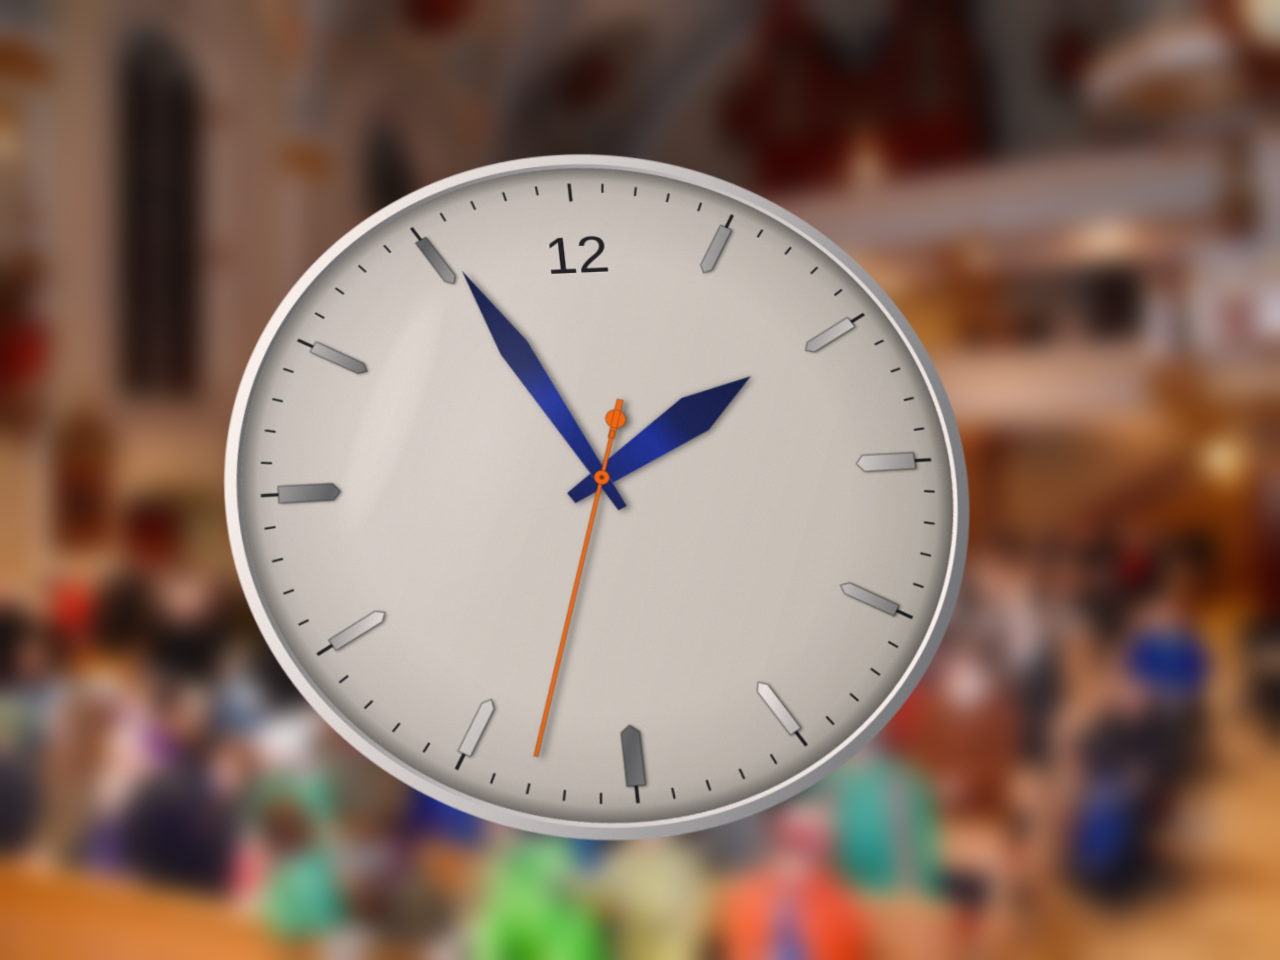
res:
1:55:33
